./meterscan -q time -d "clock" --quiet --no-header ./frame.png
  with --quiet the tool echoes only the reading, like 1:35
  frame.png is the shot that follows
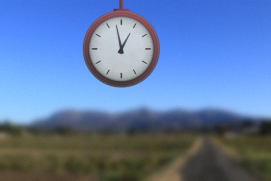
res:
12:58
